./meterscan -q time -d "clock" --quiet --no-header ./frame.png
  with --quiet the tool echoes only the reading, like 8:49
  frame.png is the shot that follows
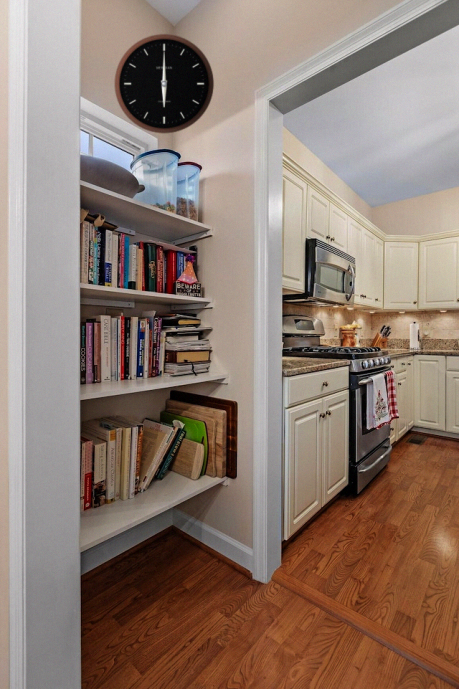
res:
6:00
